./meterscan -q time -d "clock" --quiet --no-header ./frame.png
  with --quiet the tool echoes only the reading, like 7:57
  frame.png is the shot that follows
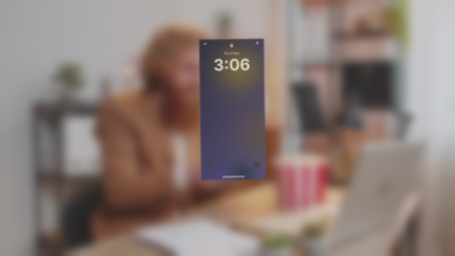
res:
3:06
